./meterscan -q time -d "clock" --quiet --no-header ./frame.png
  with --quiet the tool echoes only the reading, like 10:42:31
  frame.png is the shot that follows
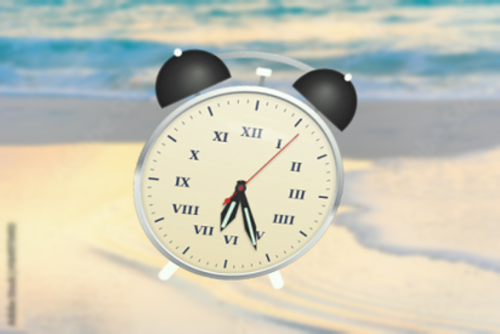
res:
6:26:06
